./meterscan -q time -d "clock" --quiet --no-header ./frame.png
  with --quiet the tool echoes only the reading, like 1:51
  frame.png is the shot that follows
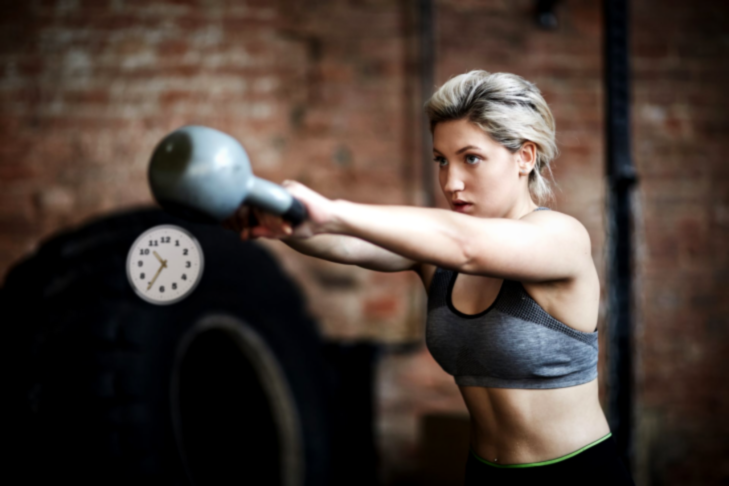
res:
10:35
